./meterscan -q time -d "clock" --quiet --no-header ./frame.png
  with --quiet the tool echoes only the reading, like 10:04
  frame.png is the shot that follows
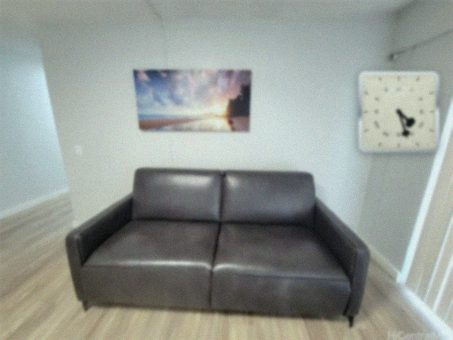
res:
4:27
